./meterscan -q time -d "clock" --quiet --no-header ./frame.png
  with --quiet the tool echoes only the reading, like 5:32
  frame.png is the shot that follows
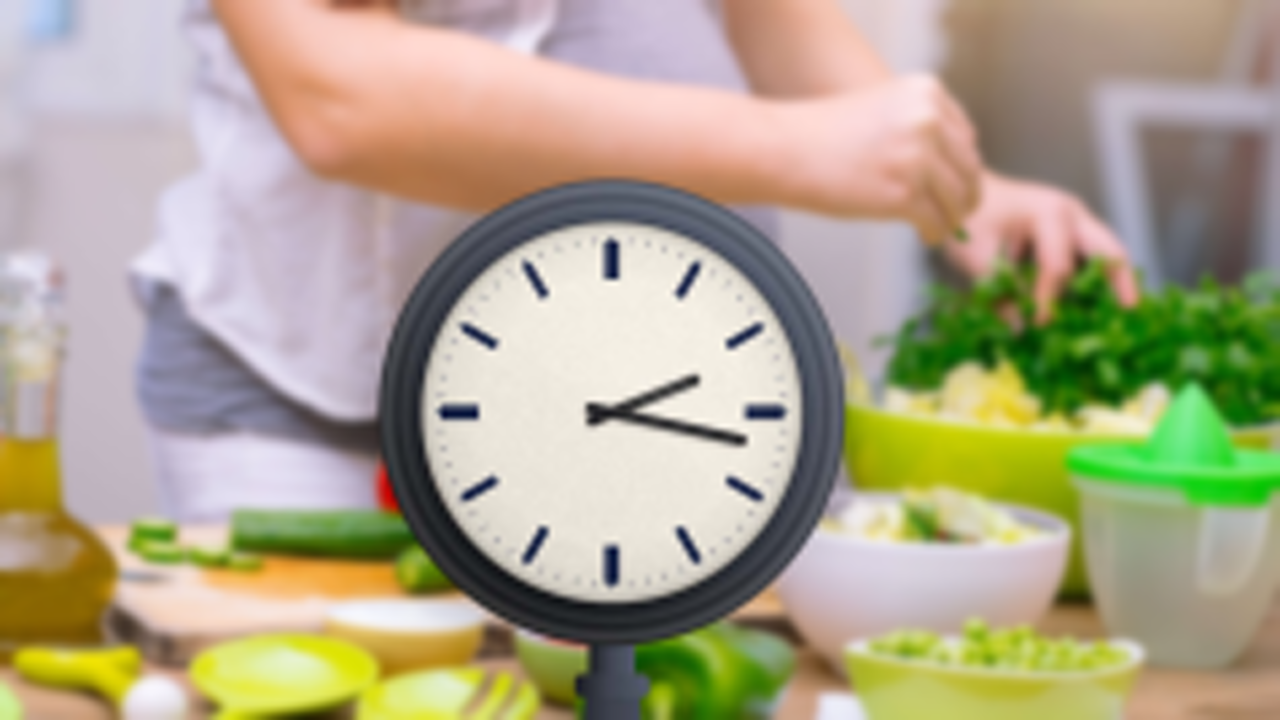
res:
2:17
